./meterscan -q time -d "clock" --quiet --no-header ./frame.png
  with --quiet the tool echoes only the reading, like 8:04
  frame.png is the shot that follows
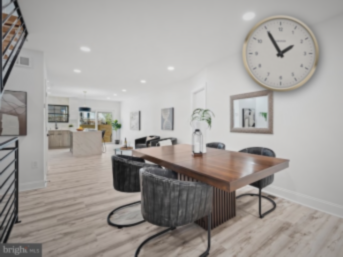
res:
1:55
